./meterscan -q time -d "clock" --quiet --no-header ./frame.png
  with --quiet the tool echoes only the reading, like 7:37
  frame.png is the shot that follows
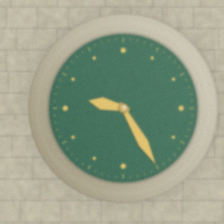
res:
9:25
